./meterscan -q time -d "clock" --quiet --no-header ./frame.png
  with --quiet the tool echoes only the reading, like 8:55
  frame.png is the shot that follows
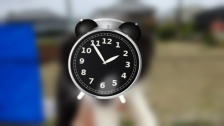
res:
1:54
